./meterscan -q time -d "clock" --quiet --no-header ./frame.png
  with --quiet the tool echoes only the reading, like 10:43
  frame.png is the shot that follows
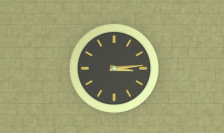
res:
3:14
